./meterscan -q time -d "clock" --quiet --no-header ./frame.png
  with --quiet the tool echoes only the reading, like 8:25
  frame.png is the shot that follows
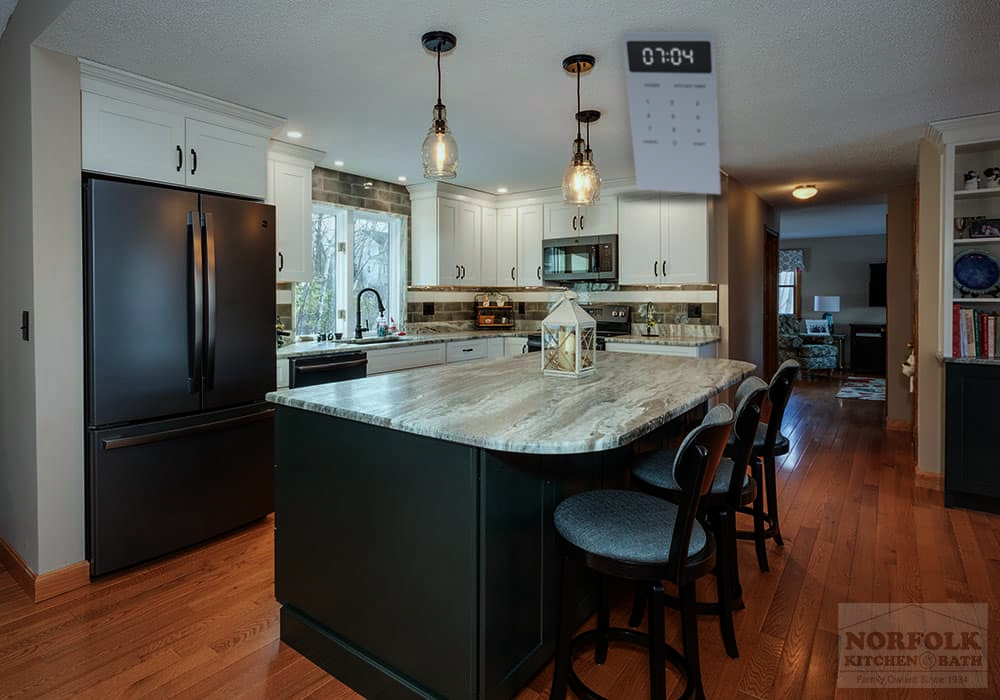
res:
7:04
